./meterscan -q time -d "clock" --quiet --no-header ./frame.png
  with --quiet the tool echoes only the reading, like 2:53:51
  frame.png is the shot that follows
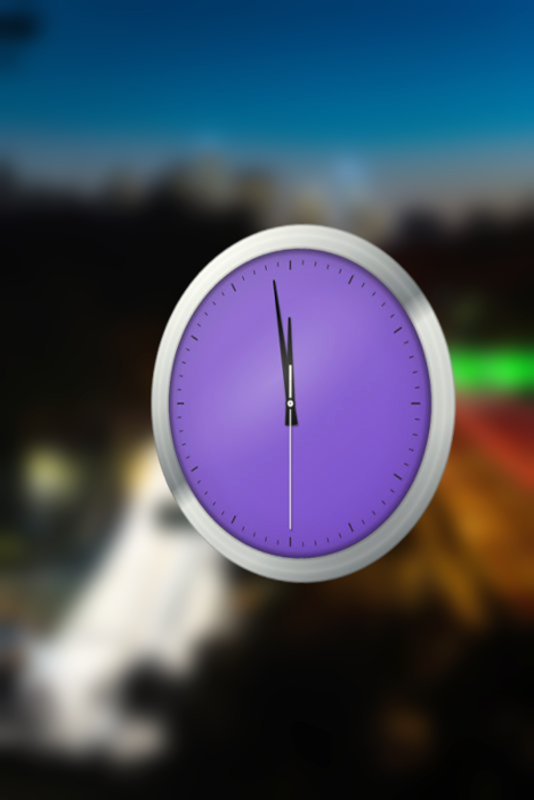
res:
11:58:30
